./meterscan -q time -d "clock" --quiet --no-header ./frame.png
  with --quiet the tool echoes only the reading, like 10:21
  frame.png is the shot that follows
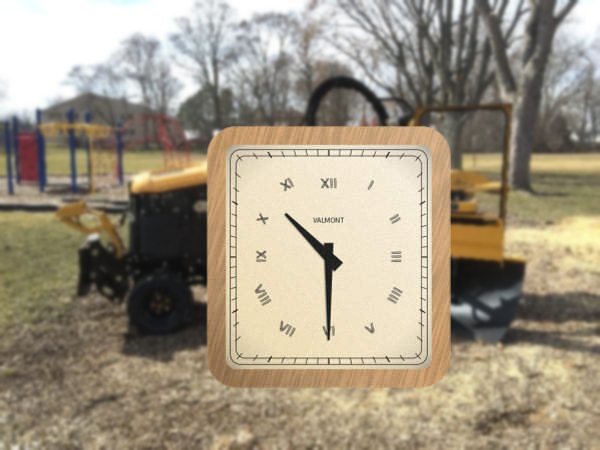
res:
10:30
